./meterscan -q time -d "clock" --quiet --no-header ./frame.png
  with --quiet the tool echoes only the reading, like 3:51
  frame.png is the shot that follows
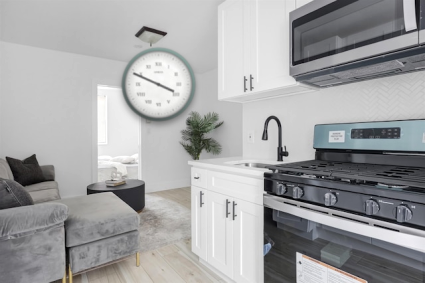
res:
3:49
